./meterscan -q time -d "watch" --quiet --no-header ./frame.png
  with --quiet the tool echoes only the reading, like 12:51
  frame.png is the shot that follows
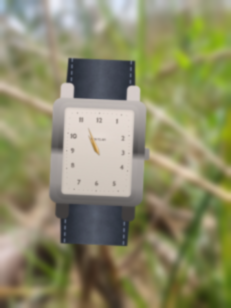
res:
10:56
